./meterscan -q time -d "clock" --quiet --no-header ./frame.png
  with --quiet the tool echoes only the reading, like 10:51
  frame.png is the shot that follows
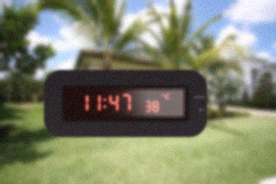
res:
11:47
